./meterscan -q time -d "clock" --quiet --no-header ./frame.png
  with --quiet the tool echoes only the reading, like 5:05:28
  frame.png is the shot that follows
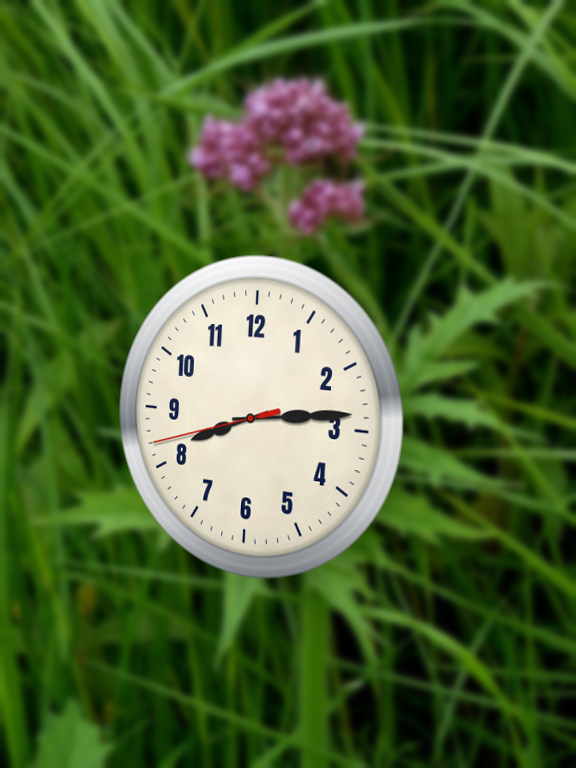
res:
8:13:42
